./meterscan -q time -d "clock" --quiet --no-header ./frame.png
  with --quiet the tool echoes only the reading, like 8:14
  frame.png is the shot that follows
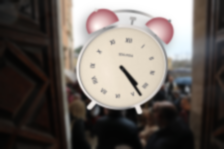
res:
4:23
